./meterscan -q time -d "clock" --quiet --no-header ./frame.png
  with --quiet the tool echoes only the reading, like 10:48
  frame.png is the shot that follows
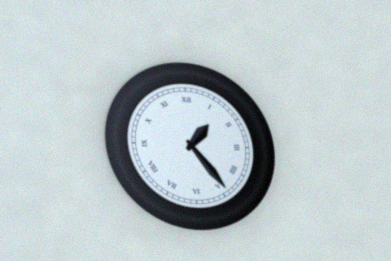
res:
1:24
